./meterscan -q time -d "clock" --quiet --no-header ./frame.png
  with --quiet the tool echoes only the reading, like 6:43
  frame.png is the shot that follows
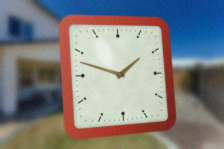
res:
1:48
